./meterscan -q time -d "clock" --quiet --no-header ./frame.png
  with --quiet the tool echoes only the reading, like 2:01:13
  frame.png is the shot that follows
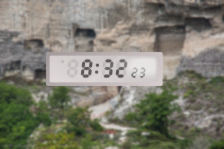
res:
8:32:23
